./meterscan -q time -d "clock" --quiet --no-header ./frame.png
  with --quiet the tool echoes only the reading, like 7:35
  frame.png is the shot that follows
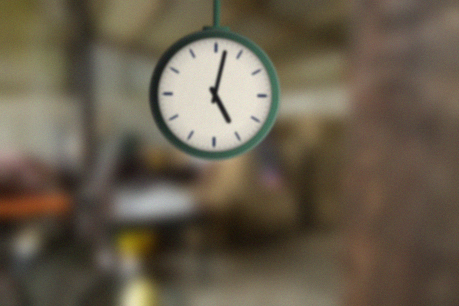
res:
5:02
